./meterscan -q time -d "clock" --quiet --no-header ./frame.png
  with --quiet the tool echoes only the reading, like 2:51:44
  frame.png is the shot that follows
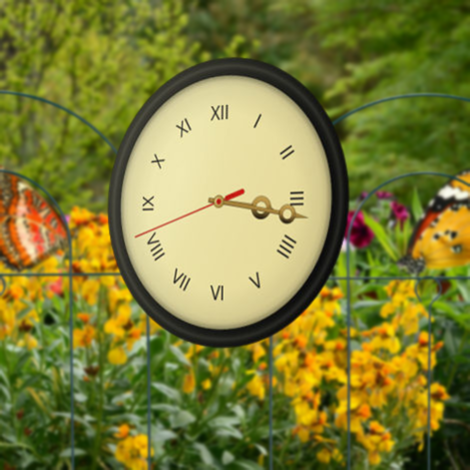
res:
3:16:42
